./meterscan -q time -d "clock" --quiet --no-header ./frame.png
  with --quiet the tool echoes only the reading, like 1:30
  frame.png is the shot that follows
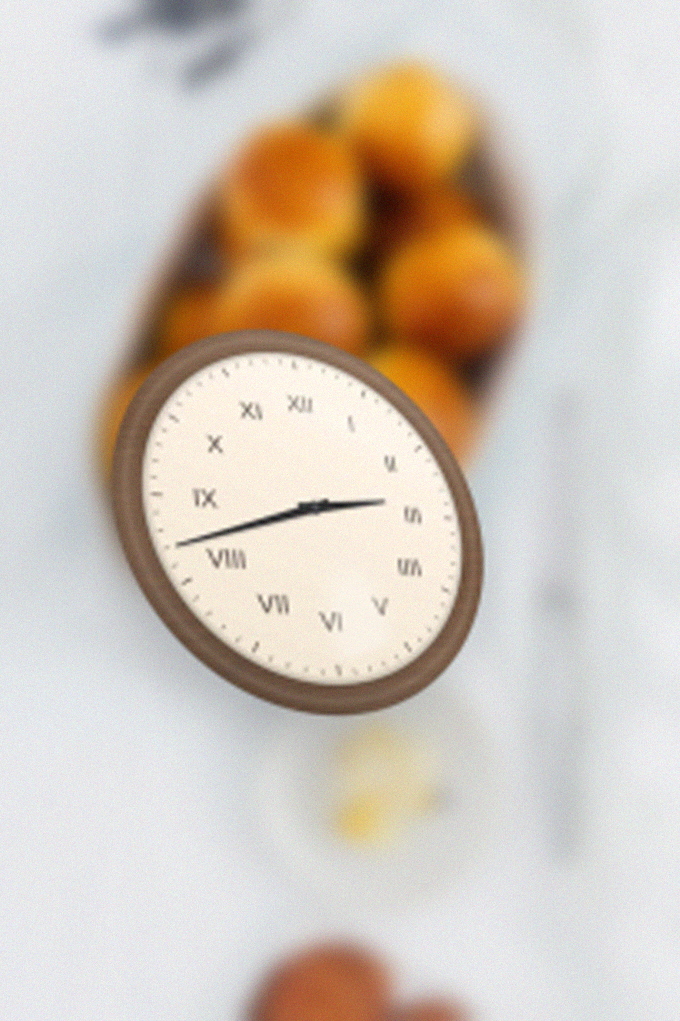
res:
2:42
